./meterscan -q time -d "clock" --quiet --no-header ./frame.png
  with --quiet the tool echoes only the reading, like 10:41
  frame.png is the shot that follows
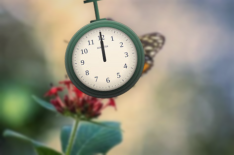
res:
12:00
